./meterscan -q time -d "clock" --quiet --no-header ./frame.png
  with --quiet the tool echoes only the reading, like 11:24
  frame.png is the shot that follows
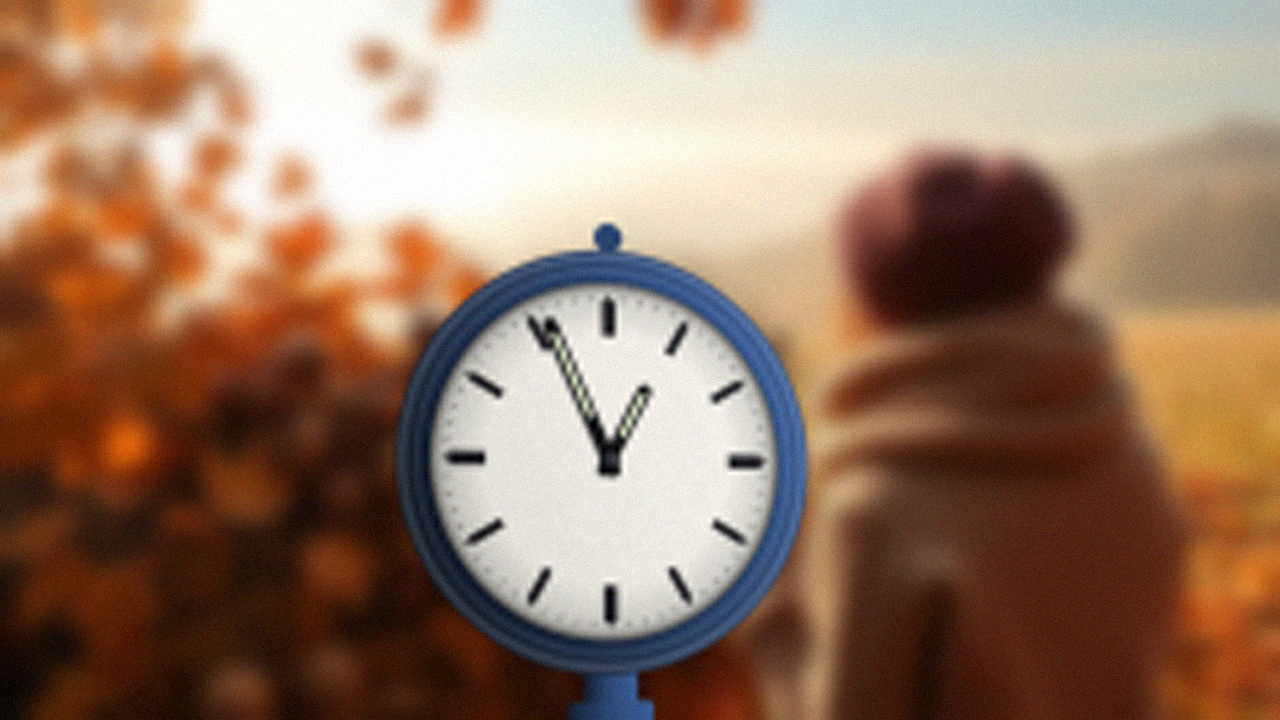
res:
12:56
